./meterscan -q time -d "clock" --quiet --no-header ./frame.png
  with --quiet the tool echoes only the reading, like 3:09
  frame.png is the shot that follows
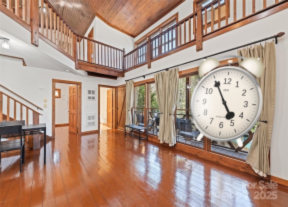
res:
4:55
